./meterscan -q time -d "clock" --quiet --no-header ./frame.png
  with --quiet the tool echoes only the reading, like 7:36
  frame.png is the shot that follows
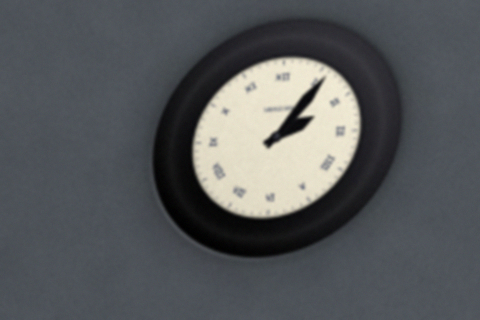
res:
2:06
